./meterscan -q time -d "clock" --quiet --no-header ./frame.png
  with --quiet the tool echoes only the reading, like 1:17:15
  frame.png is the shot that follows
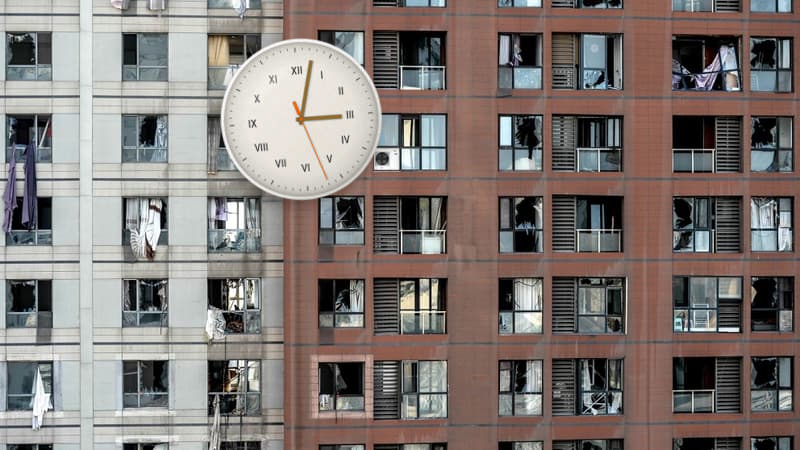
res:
3:02:27
